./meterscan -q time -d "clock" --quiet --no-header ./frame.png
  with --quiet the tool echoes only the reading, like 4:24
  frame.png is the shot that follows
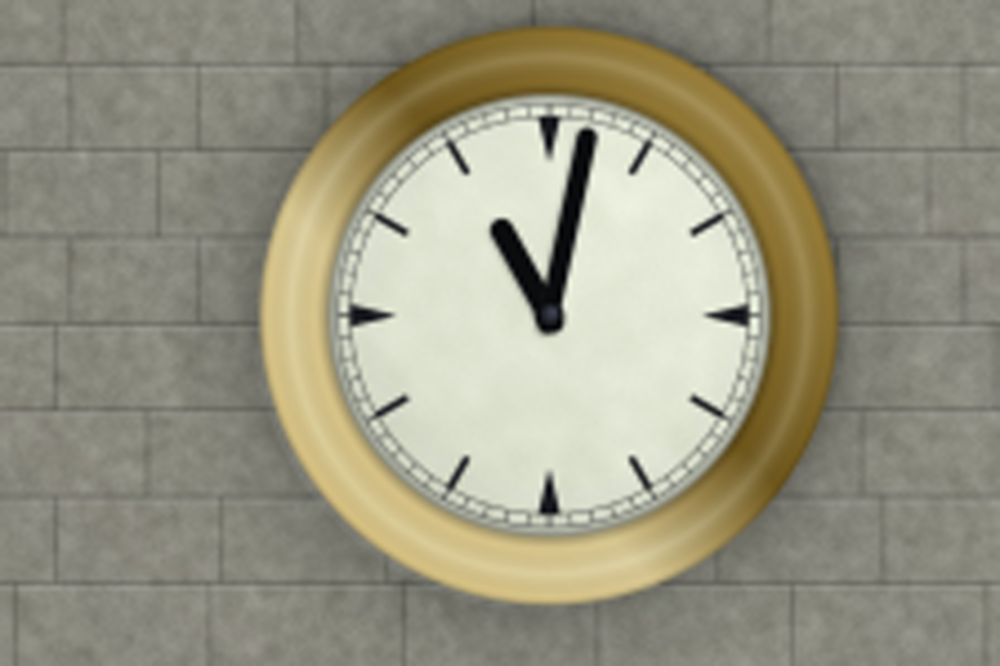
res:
11:02
